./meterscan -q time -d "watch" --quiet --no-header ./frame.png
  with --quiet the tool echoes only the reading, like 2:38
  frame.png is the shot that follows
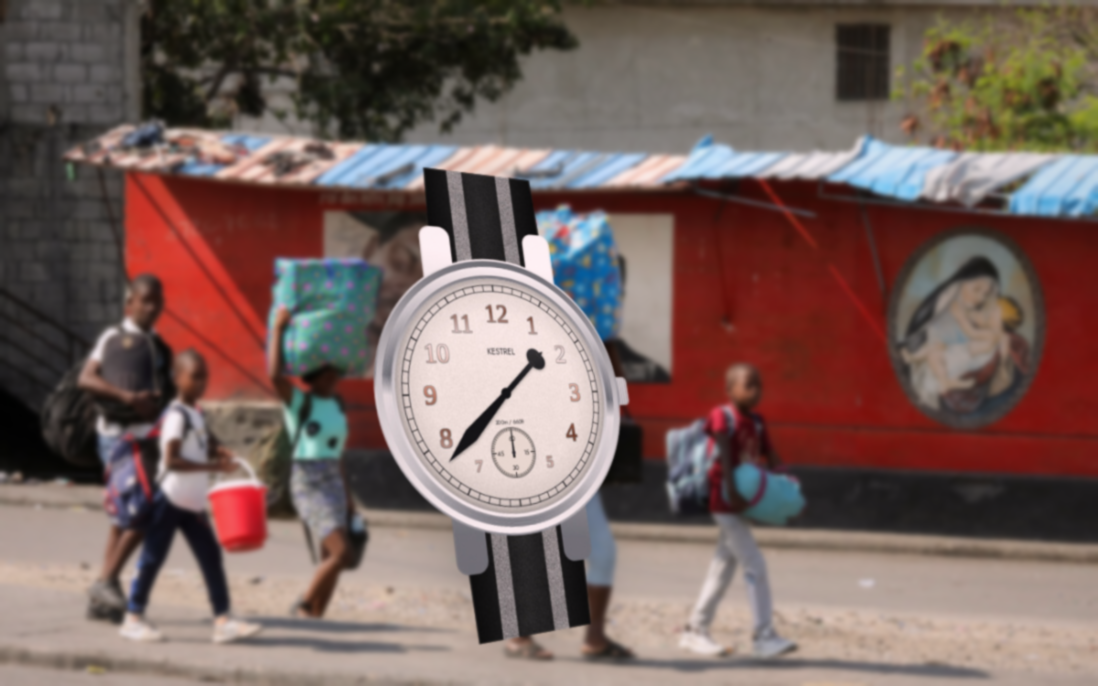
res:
1:38
